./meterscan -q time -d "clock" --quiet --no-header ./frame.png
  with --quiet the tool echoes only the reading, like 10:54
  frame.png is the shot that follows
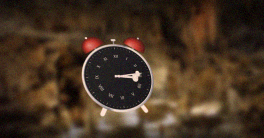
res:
3:14
